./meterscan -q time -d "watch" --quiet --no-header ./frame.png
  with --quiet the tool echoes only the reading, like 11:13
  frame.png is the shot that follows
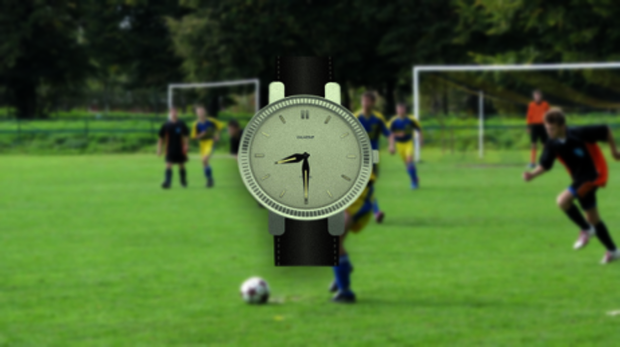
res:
8:30
